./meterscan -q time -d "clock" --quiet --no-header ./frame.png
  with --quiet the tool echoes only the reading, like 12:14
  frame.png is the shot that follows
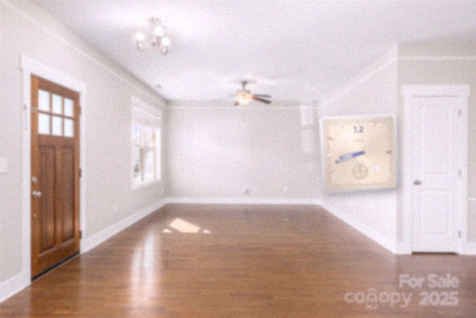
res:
8:42
